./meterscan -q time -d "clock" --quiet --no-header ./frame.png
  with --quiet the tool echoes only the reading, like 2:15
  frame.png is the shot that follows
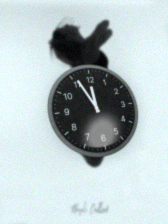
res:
11:56
